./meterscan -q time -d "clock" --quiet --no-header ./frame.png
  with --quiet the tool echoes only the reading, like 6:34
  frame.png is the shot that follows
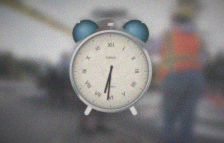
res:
6:31
